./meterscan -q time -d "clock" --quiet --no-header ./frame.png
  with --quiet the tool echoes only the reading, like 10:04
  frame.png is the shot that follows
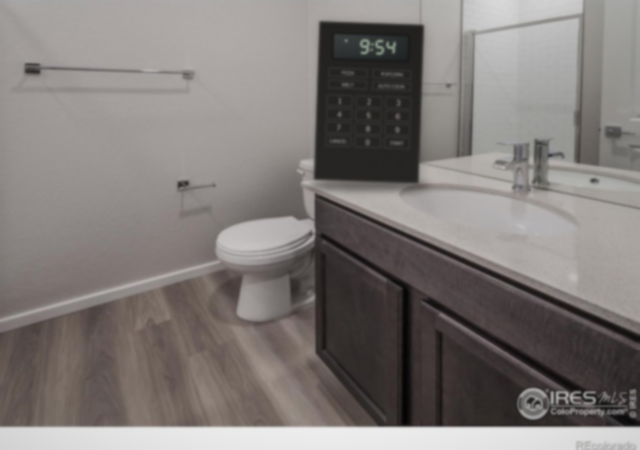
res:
9:54
